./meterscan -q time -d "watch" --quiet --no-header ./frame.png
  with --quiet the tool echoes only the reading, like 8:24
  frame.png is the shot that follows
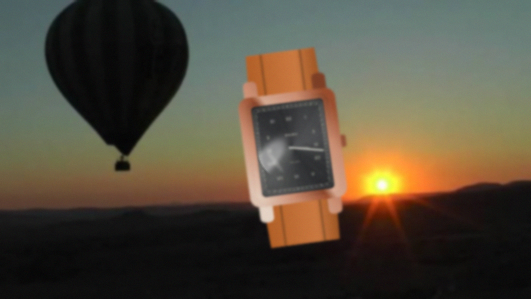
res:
3:17
